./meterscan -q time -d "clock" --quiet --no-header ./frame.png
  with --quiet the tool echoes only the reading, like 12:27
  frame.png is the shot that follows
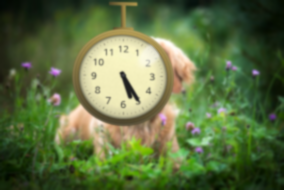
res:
5:25
